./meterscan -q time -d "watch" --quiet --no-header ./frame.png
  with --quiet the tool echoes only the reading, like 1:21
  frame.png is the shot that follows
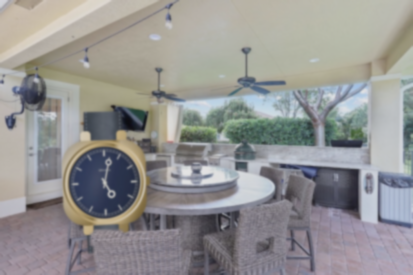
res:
5:02
